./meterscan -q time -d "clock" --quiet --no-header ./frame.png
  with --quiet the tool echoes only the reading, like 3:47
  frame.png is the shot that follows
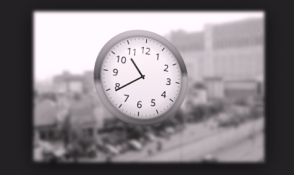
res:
10:39
